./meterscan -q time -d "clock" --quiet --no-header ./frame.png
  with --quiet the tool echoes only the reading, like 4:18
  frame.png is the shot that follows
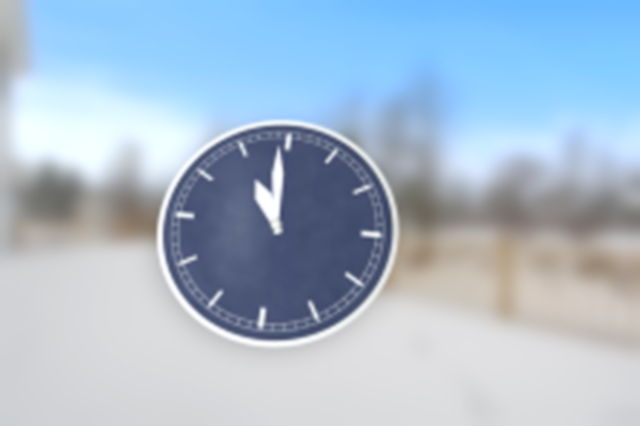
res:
10:59
